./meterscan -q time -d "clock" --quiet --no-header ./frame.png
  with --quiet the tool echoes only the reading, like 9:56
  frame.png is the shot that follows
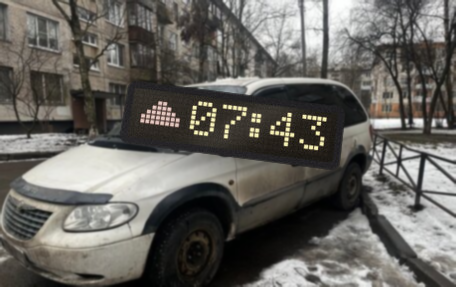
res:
7:43
